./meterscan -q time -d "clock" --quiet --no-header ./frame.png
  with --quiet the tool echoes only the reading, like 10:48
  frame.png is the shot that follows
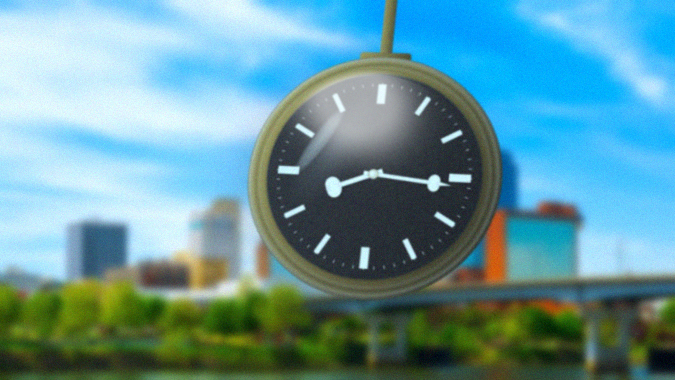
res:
8:16
